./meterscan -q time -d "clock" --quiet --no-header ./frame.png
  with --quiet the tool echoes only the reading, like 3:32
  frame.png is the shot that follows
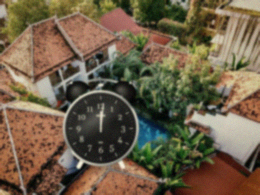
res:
12:01
